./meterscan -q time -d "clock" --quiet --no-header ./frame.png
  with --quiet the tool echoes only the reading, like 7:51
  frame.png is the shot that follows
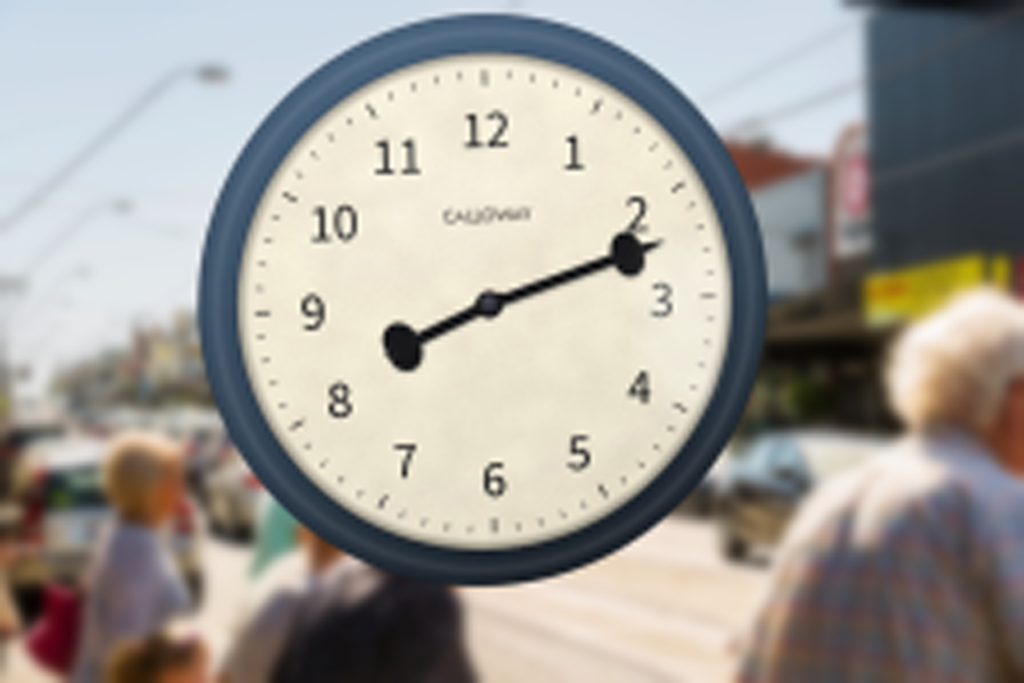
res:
8:12
